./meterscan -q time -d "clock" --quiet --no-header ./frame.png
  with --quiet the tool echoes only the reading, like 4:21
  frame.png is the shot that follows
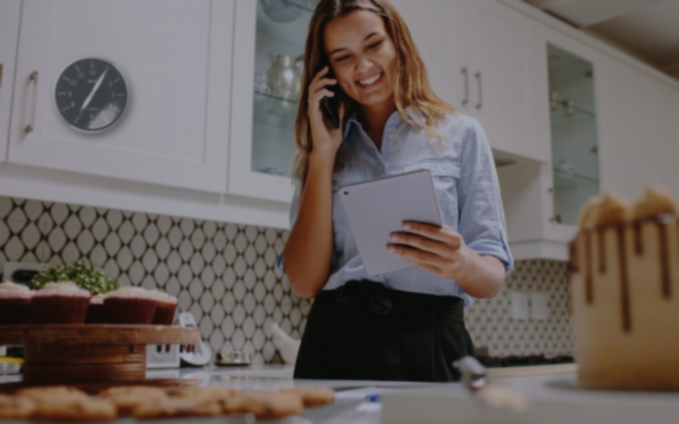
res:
7:05
